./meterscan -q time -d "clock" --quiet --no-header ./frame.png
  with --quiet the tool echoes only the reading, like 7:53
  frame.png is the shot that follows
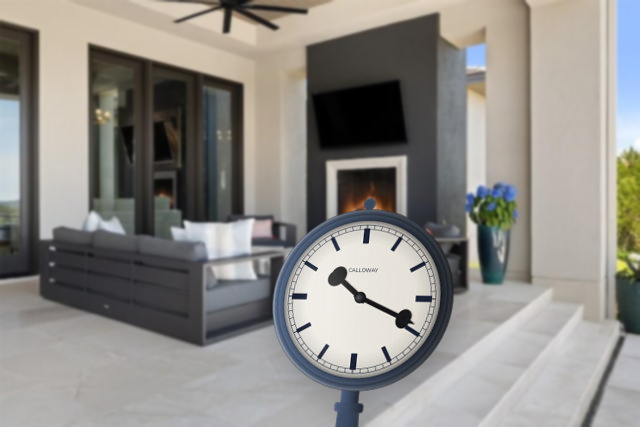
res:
10:19
